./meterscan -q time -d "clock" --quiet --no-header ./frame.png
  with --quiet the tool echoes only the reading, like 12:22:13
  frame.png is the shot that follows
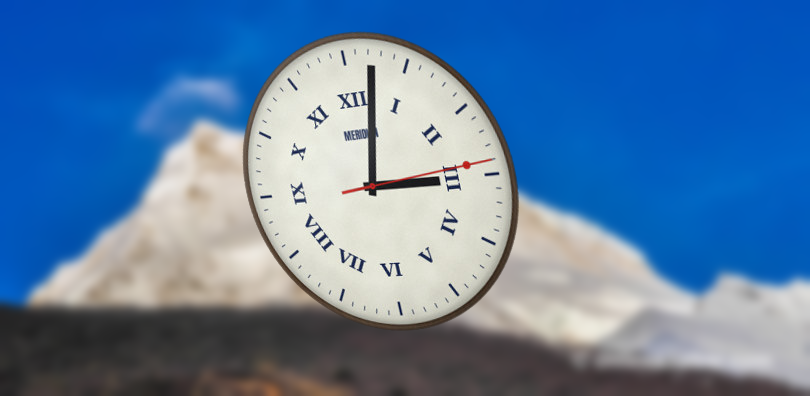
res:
3:02:14
